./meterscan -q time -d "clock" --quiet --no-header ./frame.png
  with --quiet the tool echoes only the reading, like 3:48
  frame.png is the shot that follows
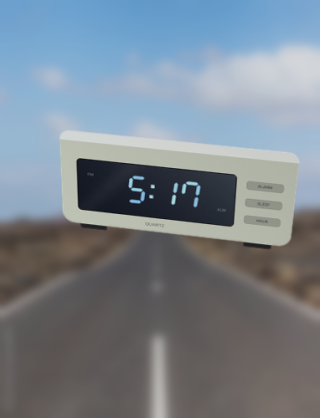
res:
5:17
